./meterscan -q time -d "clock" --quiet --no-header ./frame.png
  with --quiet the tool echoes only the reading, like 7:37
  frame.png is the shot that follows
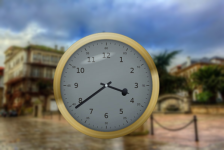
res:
3:39
